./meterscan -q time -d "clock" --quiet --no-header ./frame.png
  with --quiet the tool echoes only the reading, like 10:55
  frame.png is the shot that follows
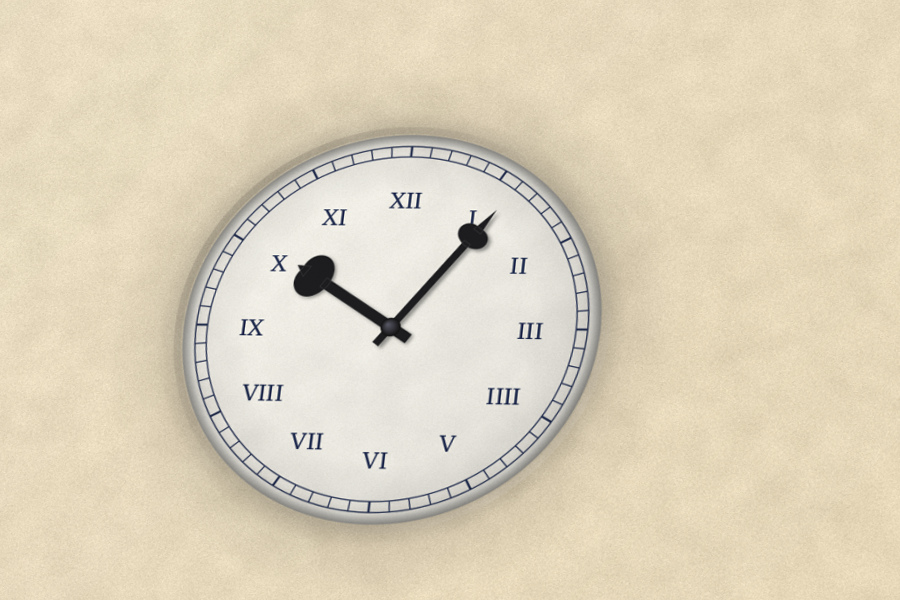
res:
10:06
